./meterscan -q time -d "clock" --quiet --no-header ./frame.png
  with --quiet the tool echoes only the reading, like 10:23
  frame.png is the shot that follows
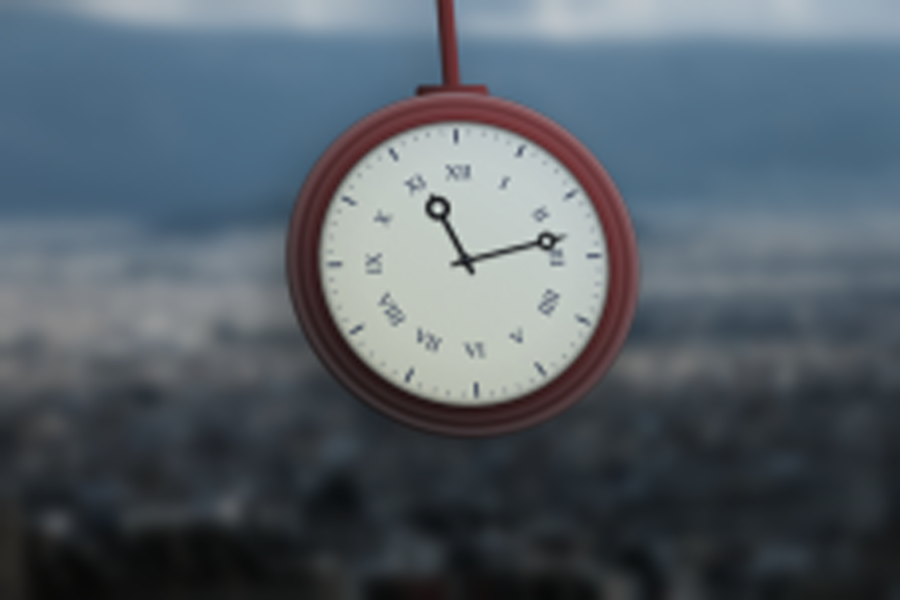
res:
11:13
